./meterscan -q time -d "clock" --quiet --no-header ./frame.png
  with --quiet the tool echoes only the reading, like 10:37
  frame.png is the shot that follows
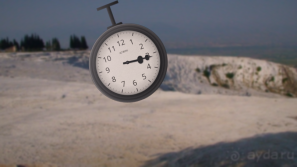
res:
3:16
